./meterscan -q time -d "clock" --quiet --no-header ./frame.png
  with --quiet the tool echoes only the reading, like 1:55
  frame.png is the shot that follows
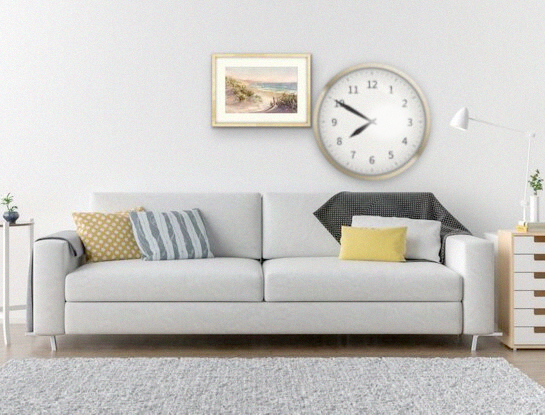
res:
7:50
